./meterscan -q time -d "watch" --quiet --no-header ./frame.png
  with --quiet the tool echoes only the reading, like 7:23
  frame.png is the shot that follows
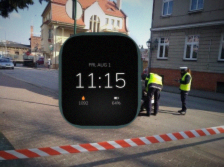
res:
11:15
